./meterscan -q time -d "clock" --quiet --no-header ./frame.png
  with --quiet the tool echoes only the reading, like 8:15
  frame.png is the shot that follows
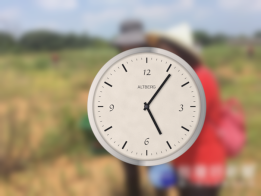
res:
5:06
